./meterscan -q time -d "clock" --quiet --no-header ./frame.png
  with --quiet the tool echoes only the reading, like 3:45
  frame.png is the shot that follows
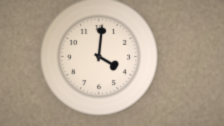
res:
4:01
